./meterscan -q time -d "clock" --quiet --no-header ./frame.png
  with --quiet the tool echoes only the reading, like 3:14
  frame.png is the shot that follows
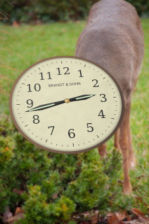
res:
2:43
